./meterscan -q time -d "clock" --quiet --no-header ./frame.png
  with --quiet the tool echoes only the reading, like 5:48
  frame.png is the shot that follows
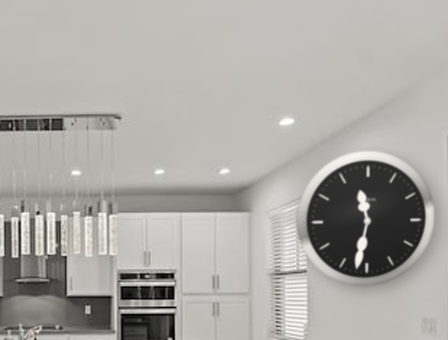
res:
11:32
